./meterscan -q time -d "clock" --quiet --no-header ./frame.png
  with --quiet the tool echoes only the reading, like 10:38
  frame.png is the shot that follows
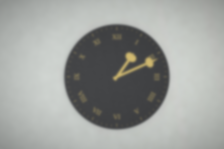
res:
1:11
